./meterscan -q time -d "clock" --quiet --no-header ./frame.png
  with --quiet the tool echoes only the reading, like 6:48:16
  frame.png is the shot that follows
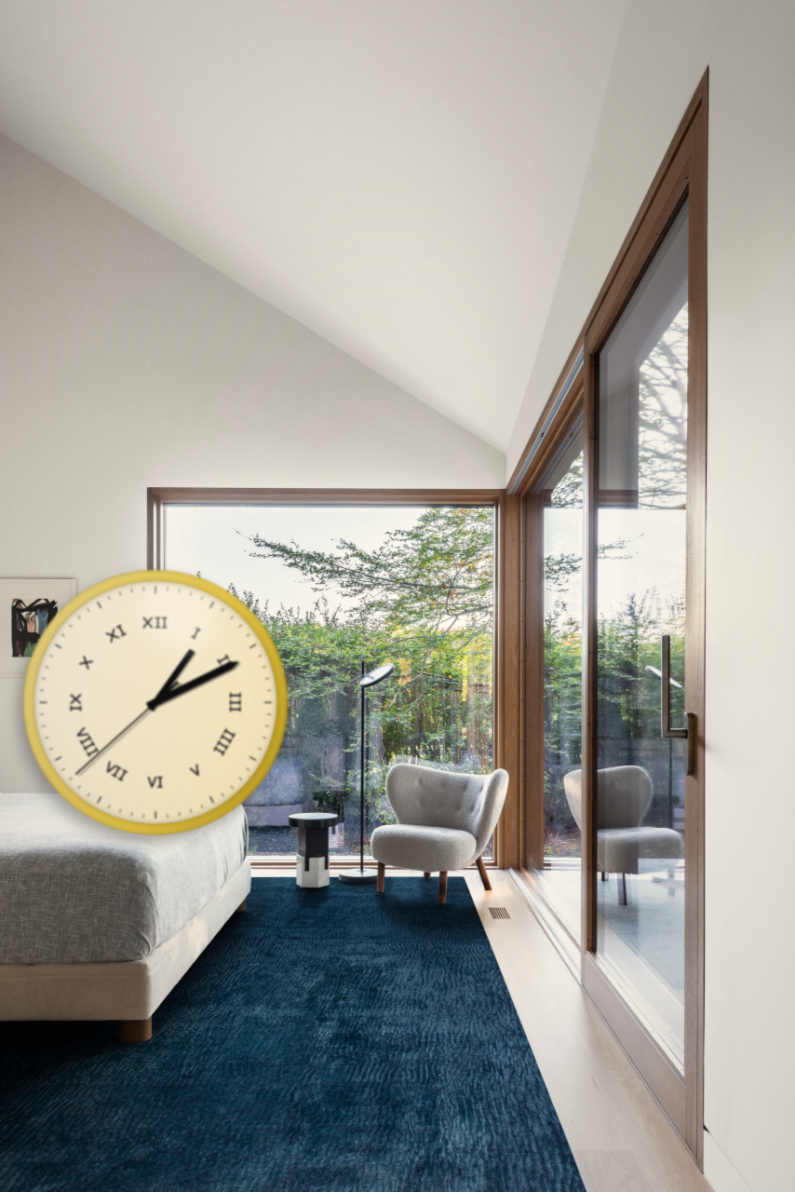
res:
1:10:38
